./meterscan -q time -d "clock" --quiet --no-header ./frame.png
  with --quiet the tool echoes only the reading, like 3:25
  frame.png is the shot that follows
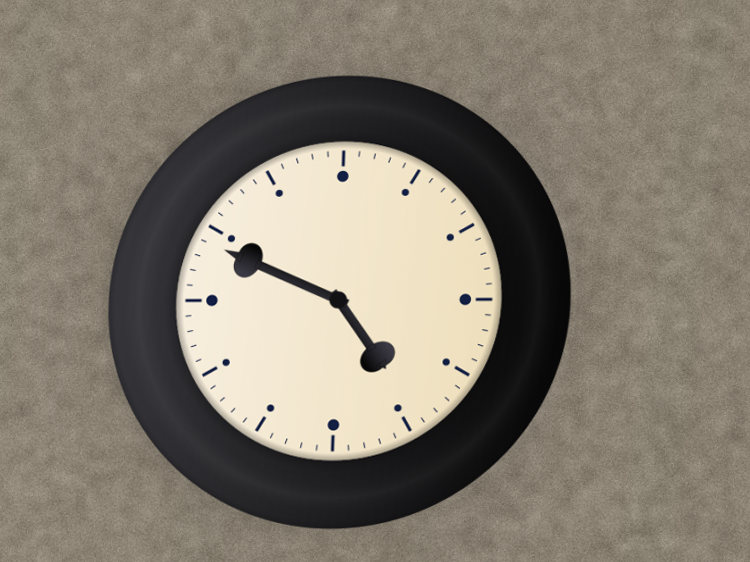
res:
4:49
